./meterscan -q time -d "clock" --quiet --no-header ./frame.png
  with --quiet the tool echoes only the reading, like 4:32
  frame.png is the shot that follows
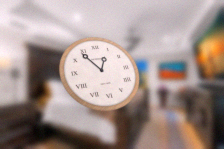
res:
12:54
